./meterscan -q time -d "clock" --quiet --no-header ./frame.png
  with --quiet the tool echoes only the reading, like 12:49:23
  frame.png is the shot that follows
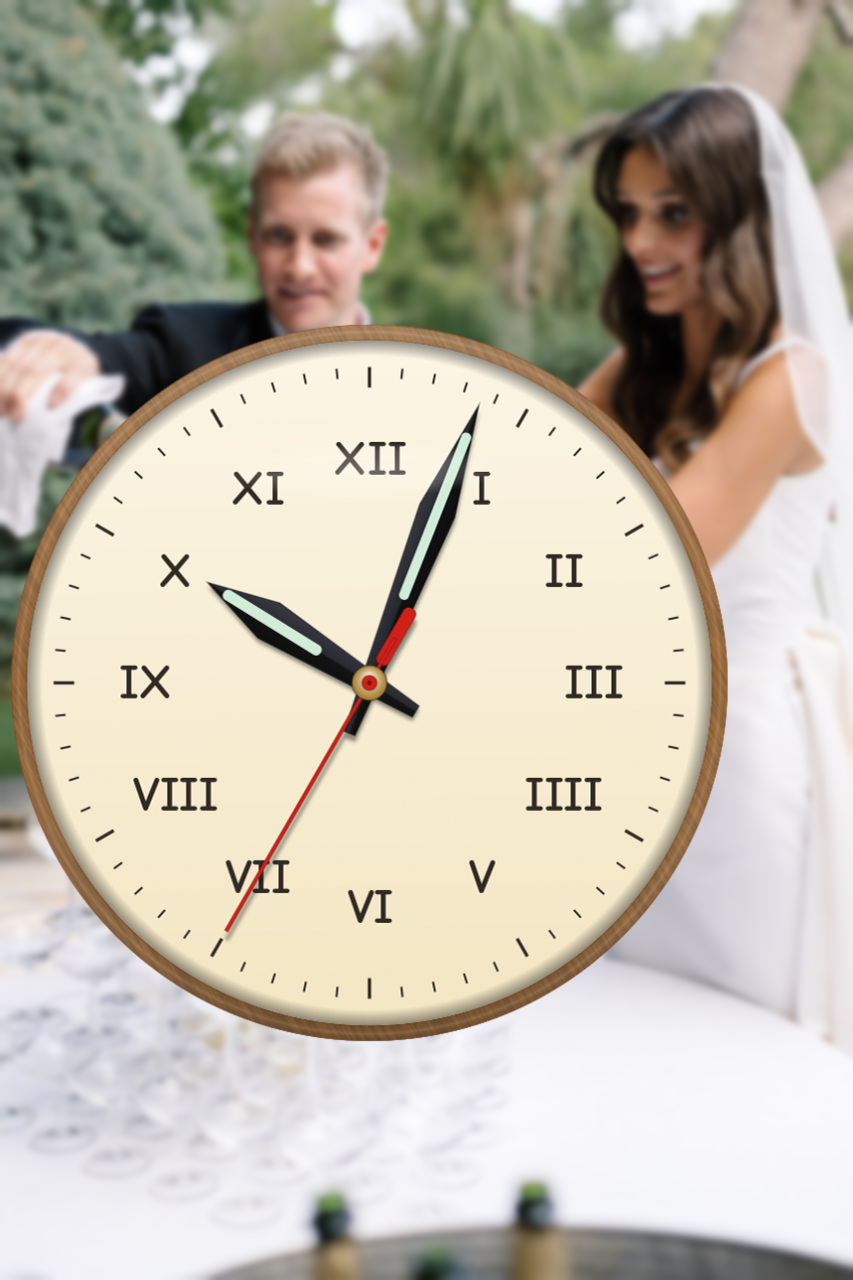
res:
10:03:35
